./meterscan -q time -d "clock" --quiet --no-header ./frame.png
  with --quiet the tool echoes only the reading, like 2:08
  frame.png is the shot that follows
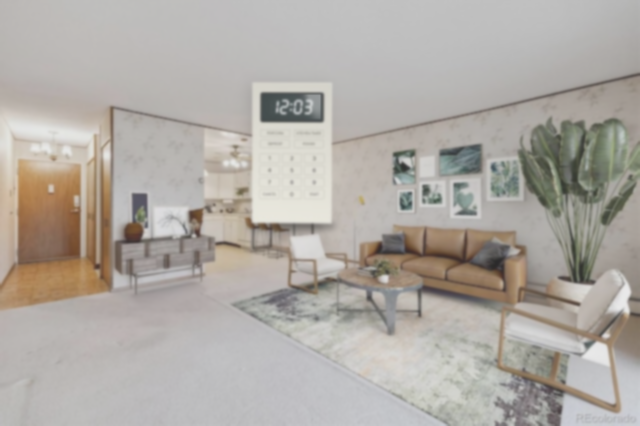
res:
12:03
